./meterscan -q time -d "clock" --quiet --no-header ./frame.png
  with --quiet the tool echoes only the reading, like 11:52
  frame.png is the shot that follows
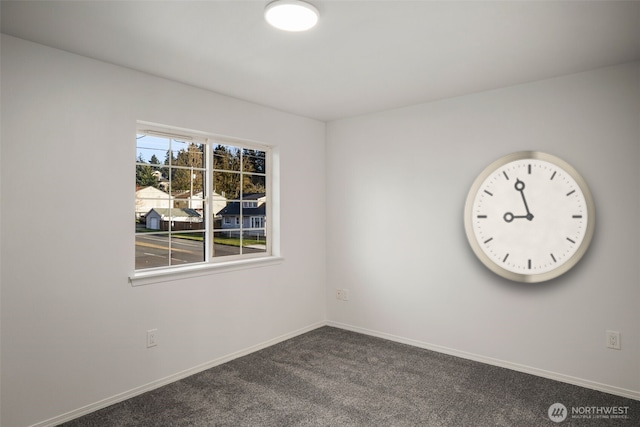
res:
8:57
